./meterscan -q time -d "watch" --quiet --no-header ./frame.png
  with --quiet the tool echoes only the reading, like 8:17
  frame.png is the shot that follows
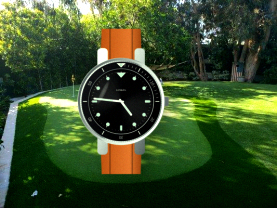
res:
4:46
